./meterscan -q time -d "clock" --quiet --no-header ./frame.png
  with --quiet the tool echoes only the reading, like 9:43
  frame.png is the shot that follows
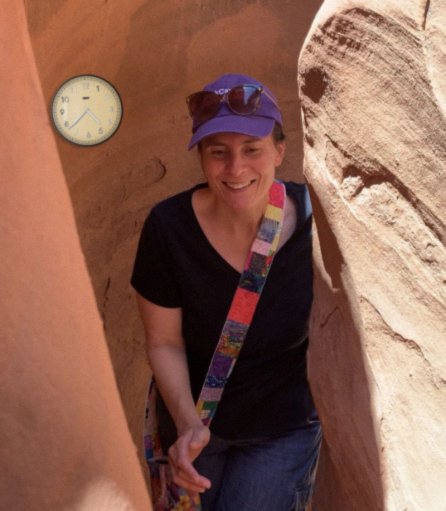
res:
4:38
